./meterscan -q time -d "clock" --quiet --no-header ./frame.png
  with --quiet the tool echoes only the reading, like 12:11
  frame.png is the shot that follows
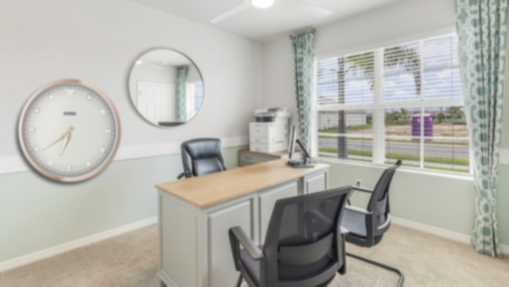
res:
6:39
